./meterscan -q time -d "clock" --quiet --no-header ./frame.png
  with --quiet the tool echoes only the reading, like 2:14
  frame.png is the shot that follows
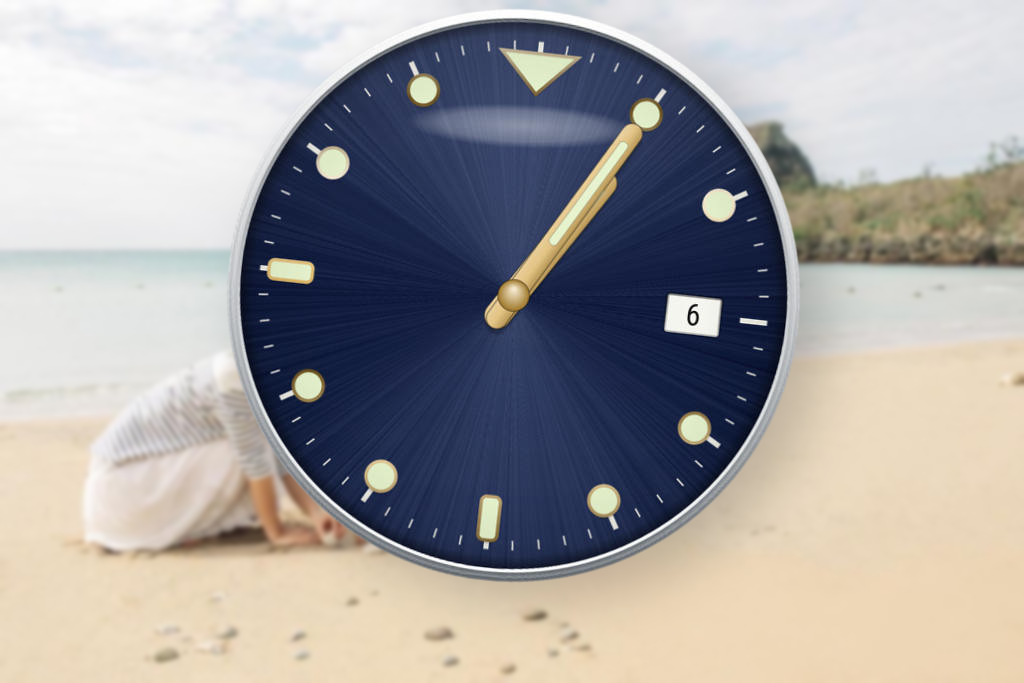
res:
1:05
